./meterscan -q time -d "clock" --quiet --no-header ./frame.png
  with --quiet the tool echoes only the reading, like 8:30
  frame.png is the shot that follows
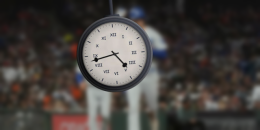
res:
4:43
